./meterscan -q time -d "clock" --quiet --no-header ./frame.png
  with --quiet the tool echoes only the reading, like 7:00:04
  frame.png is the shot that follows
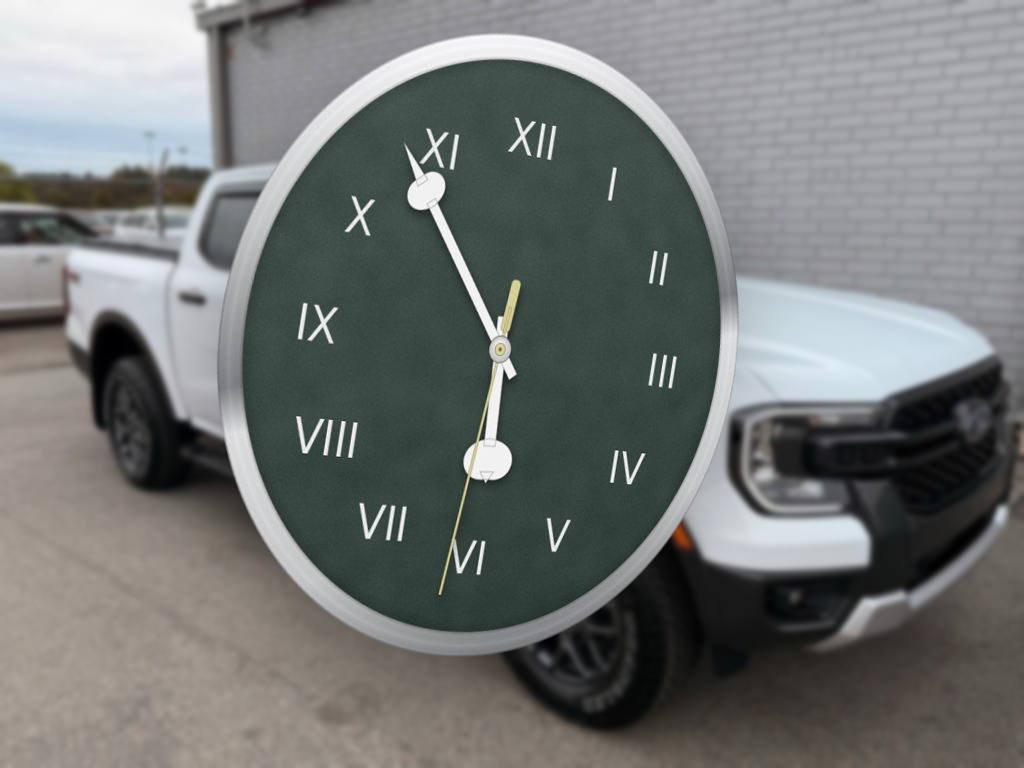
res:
5:53:31
